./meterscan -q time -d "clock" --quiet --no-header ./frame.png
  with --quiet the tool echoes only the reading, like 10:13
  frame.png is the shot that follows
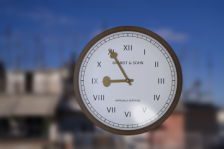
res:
8:55
